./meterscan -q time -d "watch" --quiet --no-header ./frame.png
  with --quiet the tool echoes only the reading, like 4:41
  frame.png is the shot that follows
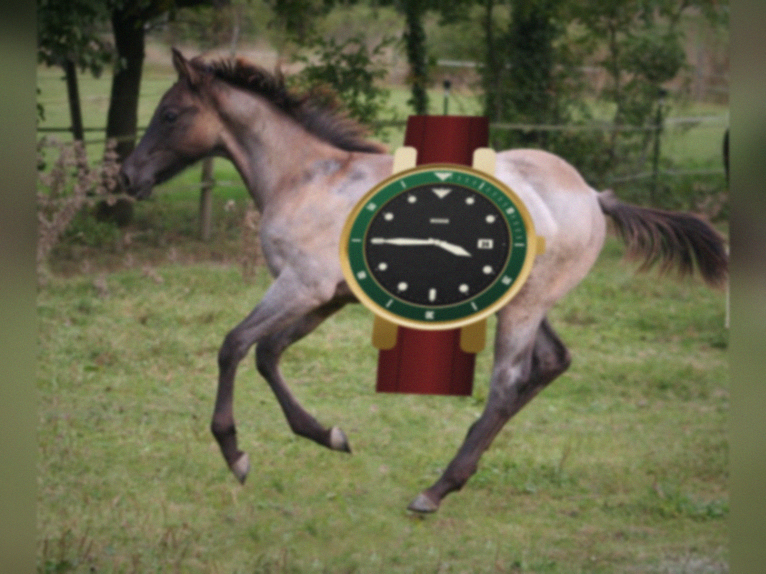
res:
3:45
